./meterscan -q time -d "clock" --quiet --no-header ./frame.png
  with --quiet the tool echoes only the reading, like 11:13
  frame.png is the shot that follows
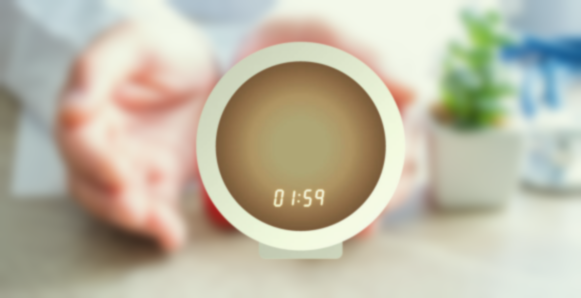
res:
1:59
